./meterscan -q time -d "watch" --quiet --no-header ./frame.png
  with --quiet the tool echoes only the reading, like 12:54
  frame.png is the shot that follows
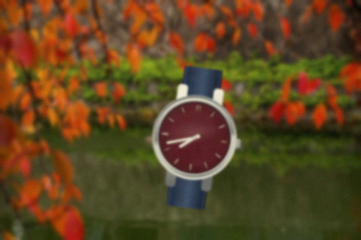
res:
7:42
